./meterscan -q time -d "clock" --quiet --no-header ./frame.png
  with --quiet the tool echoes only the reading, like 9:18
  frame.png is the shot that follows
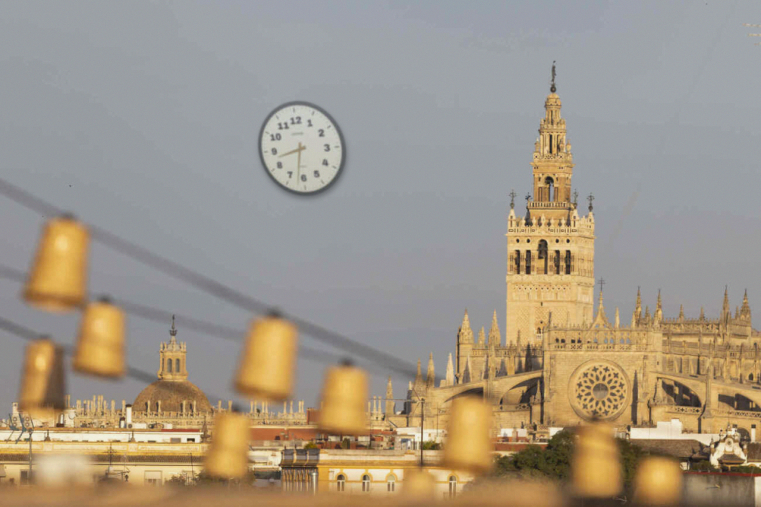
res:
8:32
